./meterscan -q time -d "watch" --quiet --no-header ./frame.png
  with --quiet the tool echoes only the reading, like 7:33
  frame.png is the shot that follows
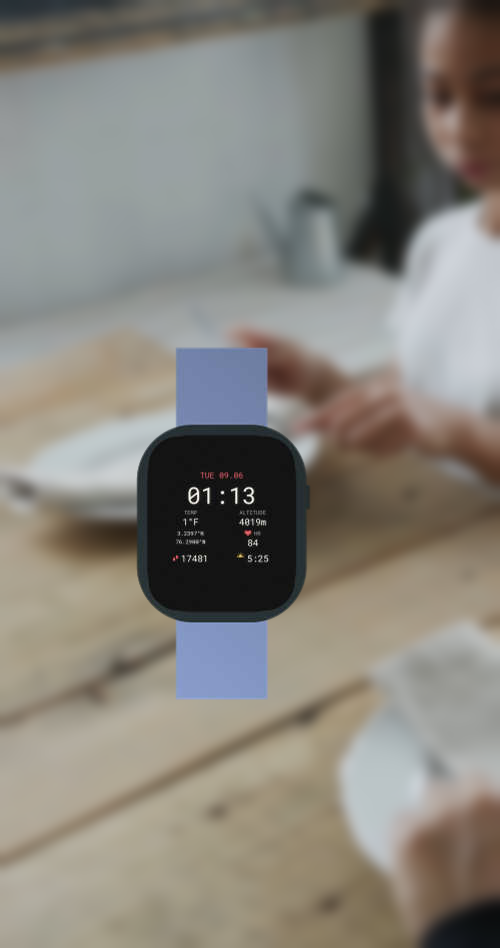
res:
1:13
